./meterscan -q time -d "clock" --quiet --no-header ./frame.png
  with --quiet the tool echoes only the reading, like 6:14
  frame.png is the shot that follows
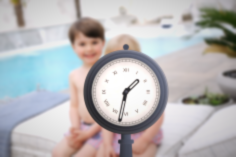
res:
1:32
